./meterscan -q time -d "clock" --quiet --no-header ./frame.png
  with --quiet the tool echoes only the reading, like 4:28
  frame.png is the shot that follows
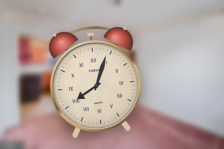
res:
8:04
